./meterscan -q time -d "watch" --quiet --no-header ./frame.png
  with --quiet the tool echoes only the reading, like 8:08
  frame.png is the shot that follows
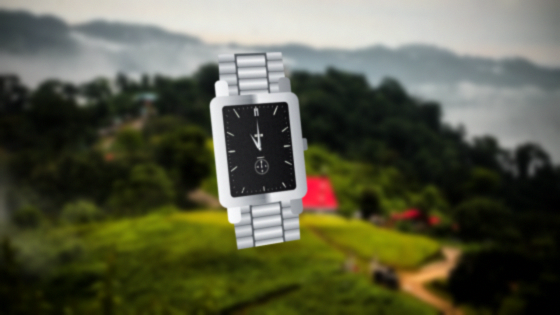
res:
11:00
